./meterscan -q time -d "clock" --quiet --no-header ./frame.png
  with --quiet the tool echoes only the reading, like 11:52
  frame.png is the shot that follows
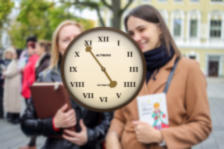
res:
4:54
